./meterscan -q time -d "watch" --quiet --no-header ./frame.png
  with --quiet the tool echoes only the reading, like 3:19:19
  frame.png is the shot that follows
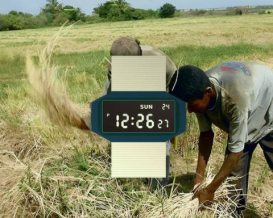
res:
12:26:27
